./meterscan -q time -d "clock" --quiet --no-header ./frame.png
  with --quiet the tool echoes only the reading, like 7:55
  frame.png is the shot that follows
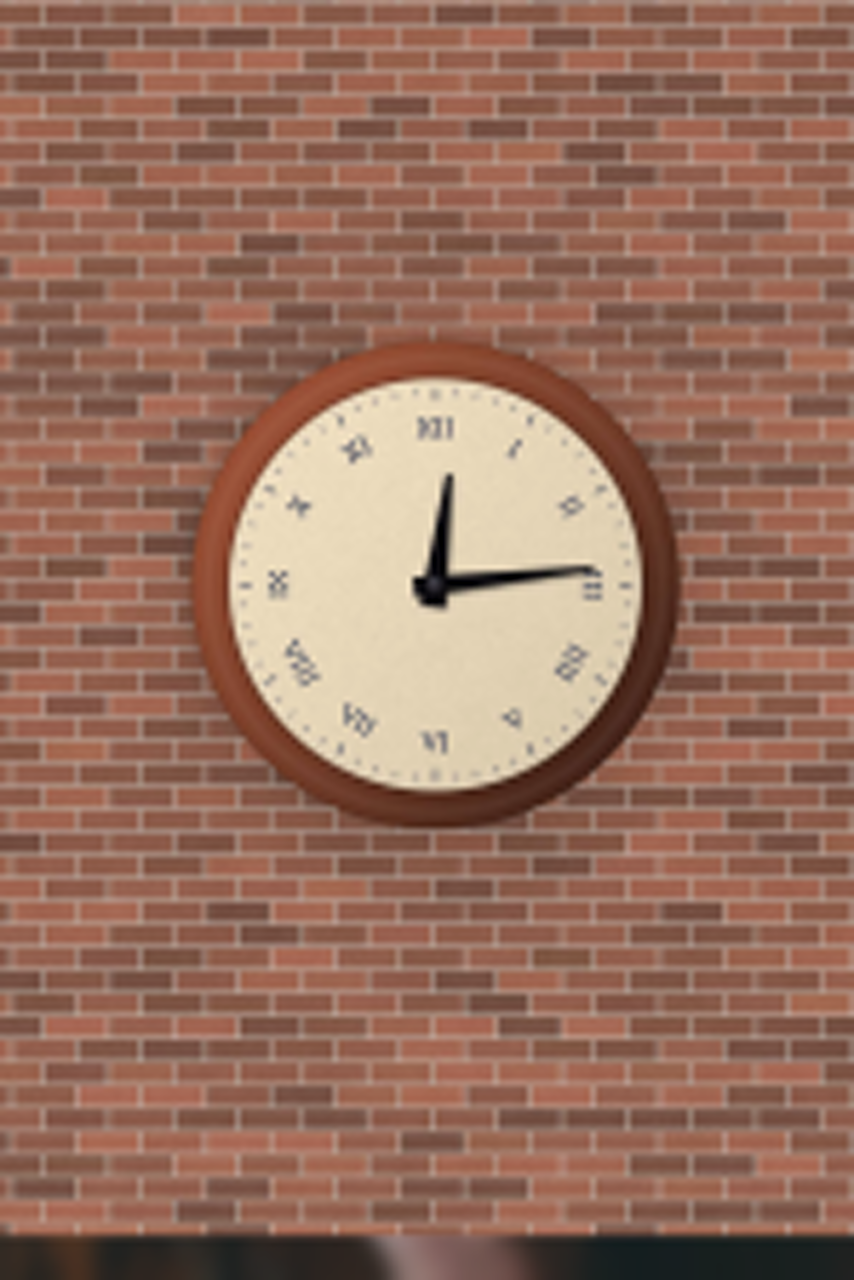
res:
12:14
